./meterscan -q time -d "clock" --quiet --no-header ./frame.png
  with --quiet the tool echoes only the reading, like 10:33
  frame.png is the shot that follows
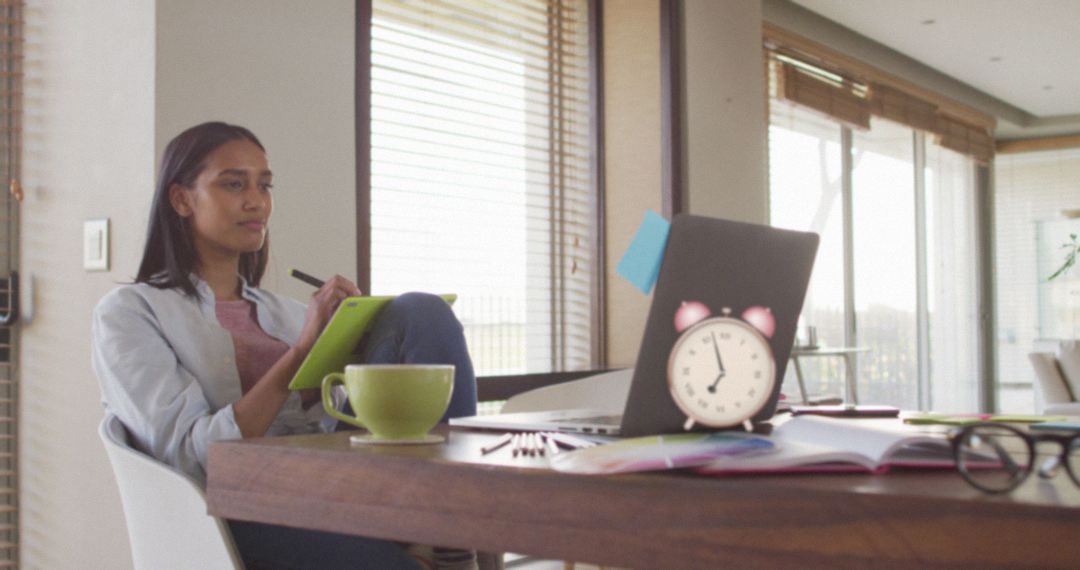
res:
6:57
